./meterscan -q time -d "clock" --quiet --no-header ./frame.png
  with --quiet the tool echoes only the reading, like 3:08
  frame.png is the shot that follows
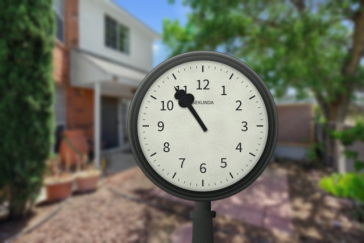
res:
10:54
